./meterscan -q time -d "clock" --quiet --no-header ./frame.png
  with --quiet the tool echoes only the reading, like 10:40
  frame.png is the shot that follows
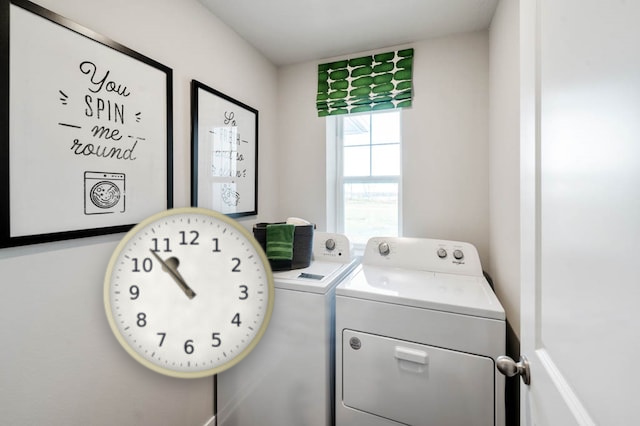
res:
10:53
